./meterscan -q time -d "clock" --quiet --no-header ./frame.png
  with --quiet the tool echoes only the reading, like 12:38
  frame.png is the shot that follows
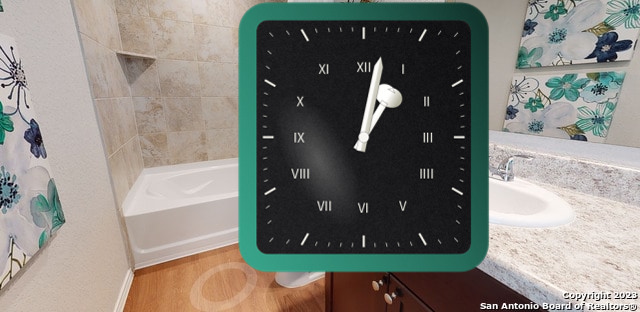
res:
1:02
